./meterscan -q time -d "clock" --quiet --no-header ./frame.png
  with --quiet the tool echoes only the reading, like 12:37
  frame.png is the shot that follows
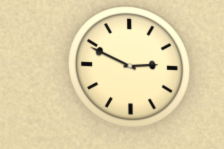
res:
2:49
